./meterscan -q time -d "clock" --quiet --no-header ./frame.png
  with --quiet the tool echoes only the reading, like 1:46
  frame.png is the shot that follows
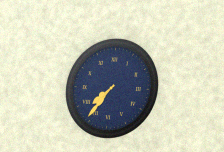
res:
7:36
